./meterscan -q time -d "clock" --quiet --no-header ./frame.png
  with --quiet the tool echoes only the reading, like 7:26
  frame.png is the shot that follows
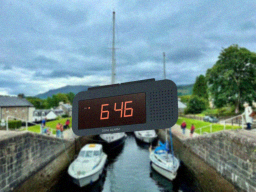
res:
6:46
